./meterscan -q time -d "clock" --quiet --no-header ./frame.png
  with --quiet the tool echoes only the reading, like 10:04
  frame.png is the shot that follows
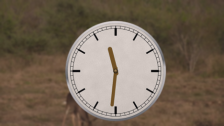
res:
11:31
